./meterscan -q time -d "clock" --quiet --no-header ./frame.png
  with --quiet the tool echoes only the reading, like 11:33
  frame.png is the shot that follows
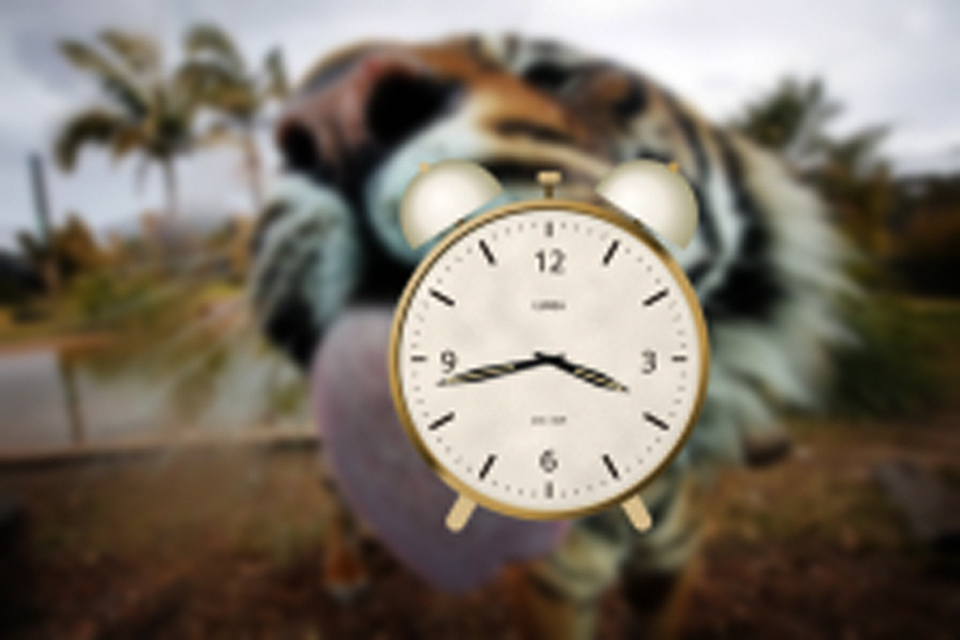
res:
3:43
